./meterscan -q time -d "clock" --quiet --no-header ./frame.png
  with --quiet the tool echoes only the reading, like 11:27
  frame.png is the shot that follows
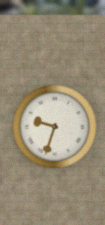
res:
9:33
